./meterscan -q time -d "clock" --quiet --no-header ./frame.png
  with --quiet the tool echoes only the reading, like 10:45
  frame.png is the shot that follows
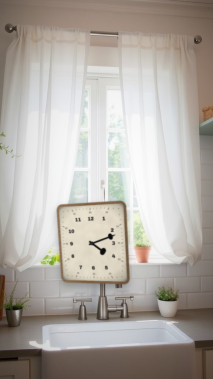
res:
4:12
